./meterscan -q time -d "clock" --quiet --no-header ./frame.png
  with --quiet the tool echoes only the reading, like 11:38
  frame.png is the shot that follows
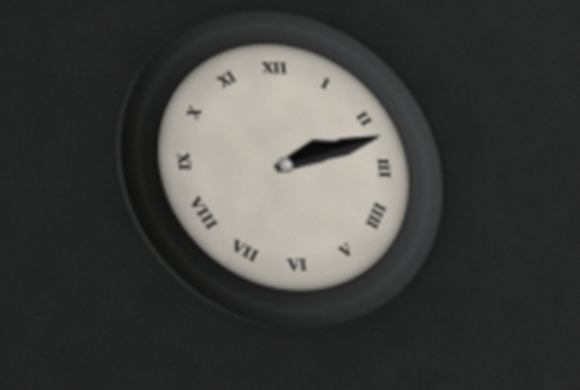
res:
2:12
